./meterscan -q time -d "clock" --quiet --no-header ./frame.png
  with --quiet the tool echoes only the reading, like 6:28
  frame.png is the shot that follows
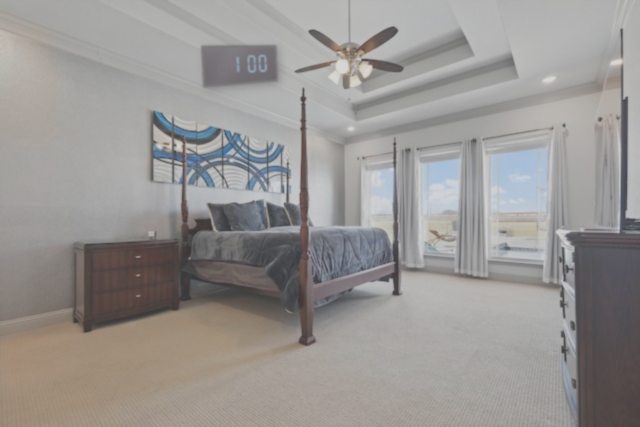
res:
1:00
